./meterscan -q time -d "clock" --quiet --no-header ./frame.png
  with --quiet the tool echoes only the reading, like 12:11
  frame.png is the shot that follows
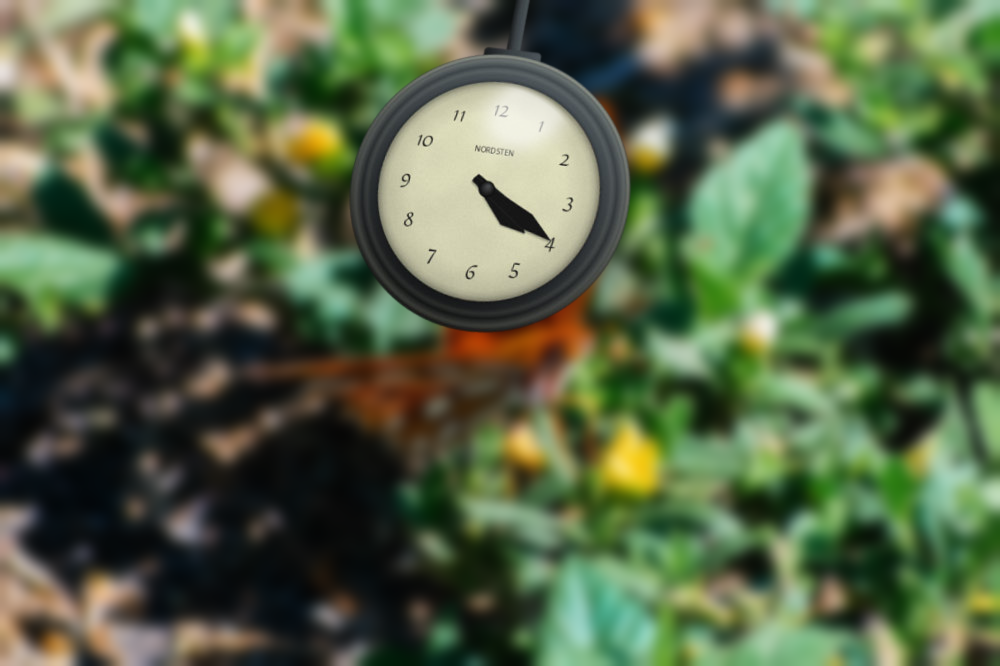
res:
4:20
